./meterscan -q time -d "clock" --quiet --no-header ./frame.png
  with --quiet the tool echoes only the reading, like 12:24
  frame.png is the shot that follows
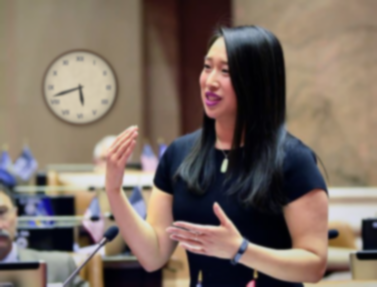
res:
5:42
